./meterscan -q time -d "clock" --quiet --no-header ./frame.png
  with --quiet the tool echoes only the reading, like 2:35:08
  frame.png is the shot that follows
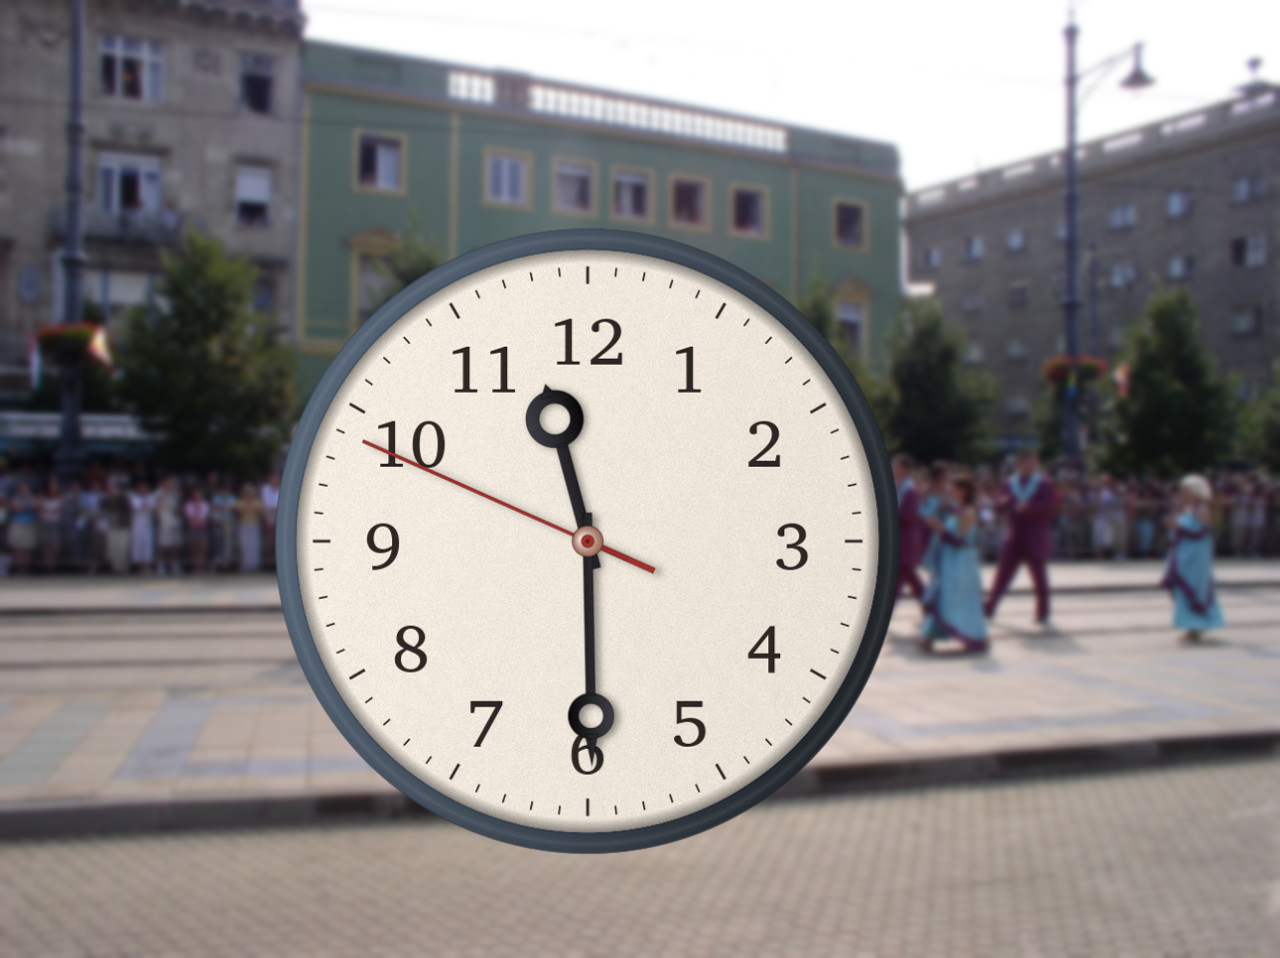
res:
11:29:49
